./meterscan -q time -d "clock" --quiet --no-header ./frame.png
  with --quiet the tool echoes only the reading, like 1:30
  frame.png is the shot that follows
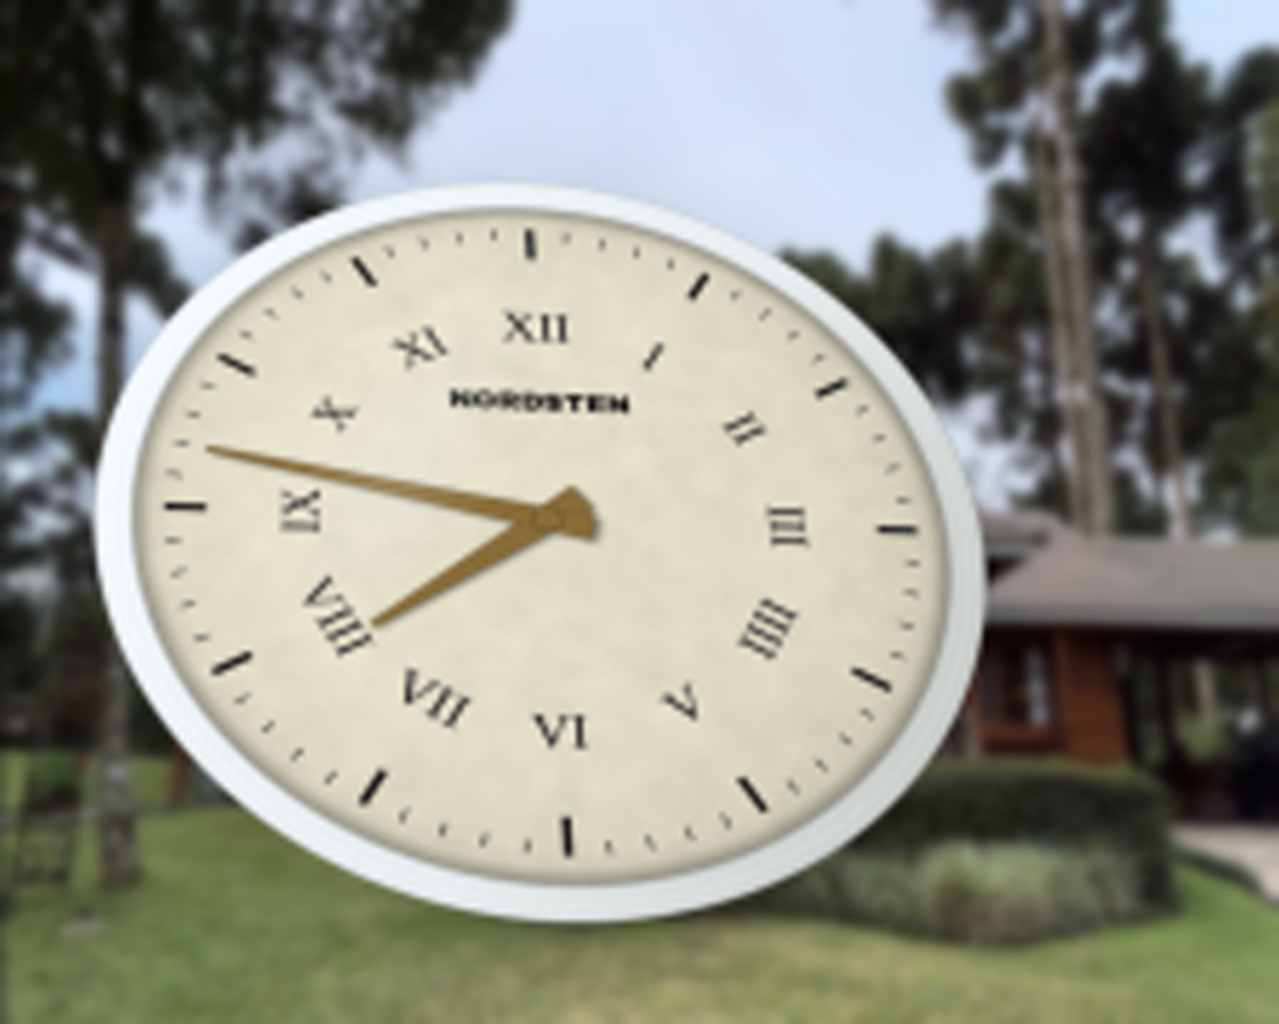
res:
7:47
